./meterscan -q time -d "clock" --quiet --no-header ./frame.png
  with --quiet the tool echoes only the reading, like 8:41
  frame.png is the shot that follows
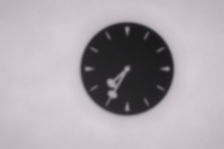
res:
7:35
